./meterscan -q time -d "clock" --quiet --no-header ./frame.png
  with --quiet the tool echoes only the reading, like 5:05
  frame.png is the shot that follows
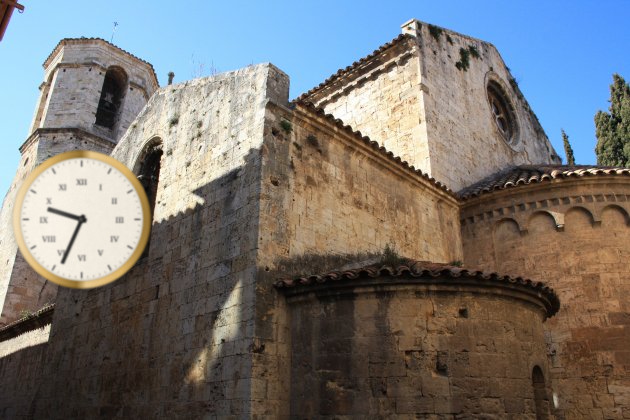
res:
9:34
